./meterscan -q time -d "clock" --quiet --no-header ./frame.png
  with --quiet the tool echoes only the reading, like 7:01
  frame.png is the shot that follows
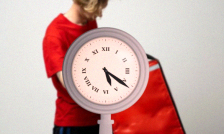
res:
5:21
